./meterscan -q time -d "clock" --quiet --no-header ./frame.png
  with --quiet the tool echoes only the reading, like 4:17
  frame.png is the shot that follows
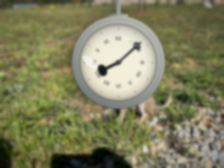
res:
8:08
